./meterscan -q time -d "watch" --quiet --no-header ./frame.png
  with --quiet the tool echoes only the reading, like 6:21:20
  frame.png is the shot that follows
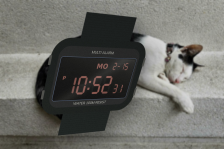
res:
10:52:31
